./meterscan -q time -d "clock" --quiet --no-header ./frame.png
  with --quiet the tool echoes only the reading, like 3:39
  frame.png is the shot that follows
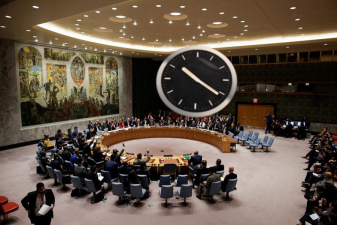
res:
10:21
